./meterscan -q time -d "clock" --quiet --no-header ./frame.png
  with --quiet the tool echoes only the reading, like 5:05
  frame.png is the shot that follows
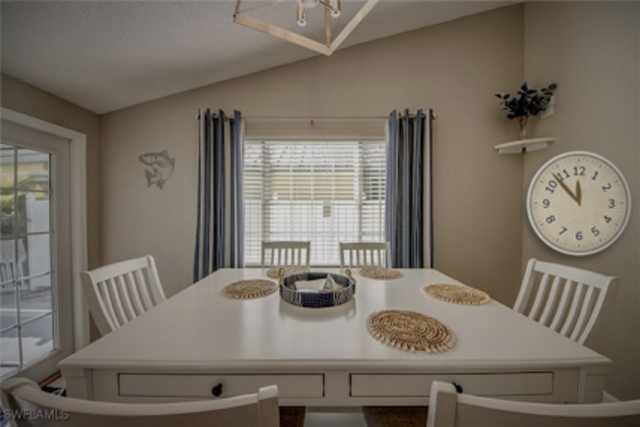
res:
11:53
